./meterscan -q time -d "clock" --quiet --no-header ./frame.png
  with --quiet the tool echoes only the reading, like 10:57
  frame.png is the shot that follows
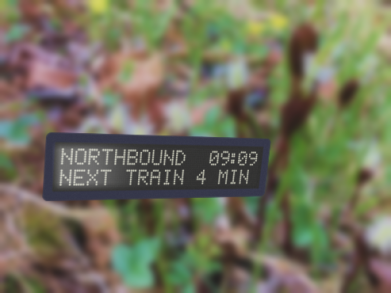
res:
9:09
